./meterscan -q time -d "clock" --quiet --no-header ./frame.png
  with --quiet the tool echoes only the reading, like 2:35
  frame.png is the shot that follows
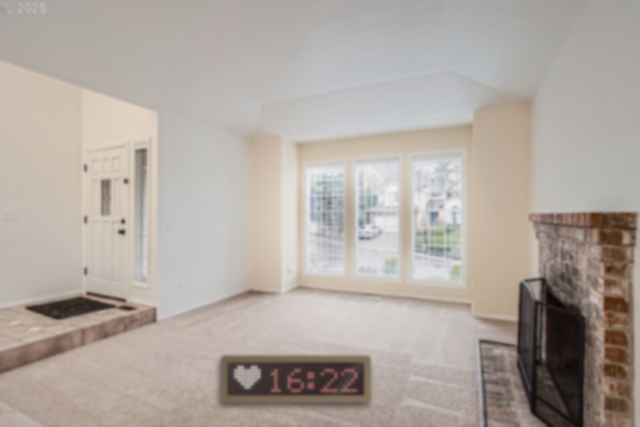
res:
16:22
